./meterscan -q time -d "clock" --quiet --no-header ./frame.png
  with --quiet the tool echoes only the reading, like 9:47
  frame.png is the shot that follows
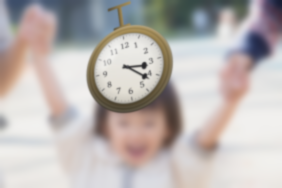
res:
3:22
